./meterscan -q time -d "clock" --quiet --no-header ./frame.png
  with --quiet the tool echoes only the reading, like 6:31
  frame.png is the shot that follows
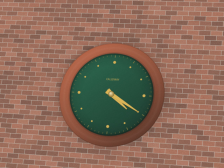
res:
4:20
